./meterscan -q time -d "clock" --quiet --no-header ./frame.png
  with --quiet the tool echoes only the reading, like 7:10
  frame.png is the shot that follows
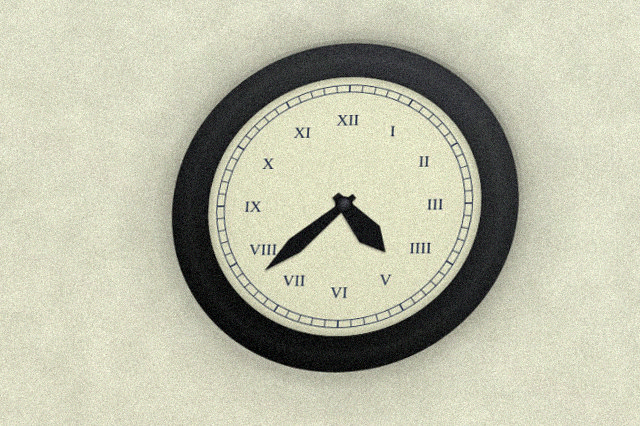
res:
4:38
